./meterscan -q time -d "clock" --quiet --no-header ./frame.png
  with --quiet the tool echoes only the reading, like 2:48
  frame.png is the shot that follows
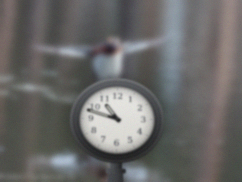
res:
10:48
